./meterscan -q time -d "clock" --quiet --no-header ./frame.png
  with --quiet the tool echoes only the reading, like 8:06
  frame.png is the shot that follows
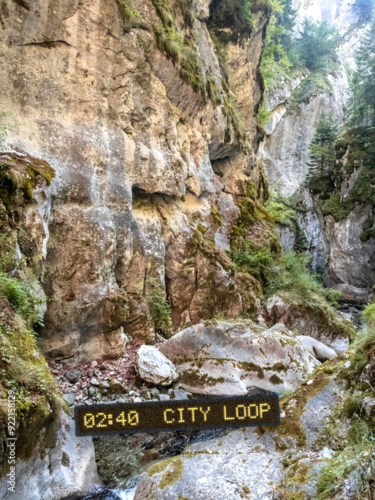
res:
2:40
